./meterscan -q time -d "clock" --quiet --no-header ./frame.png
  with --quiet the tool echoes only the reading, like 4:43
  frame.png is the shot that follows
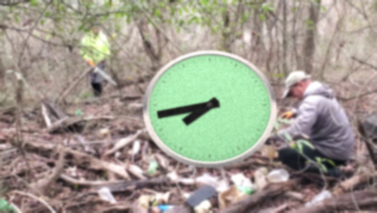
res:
7:43
